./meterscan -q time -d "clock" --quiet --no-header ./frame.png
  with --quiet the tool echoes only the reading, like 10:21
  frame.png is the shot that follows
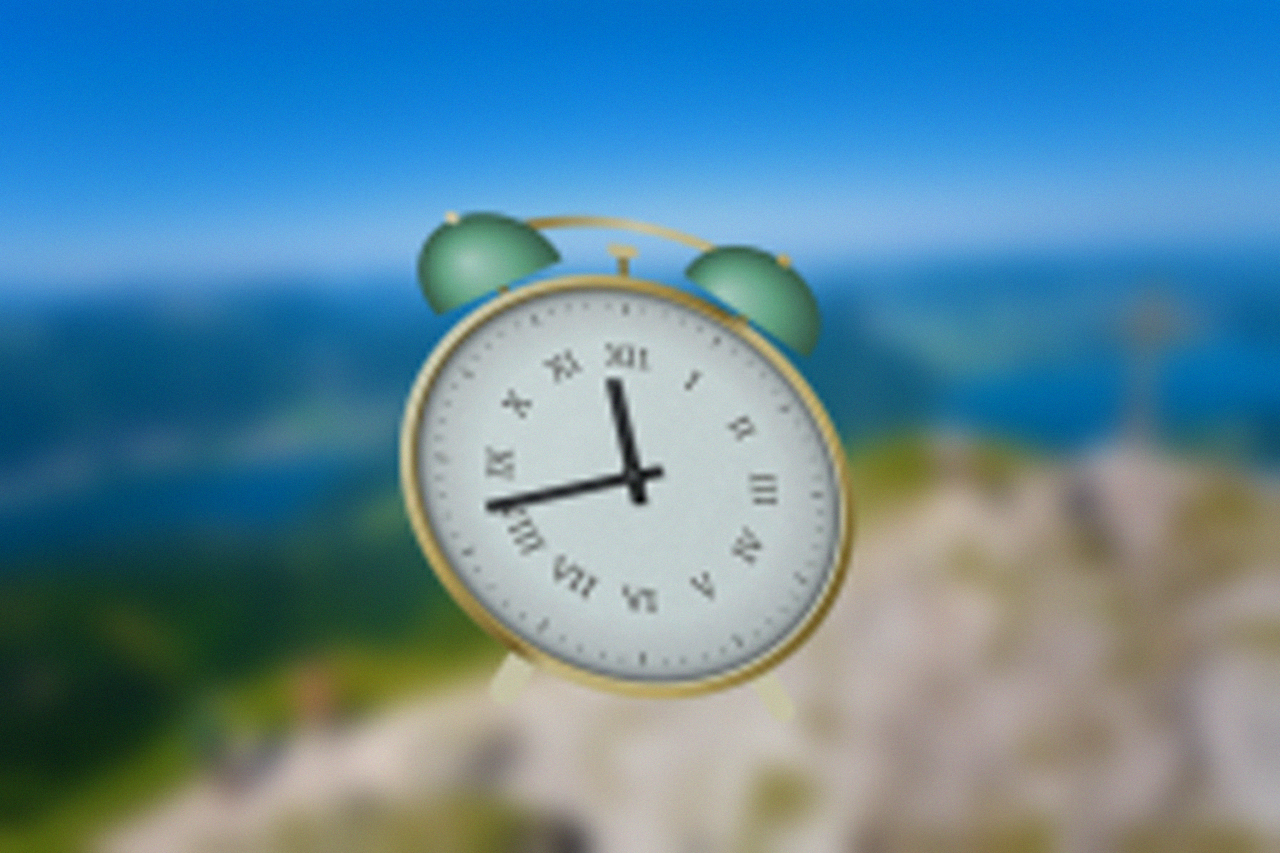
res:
11:42
